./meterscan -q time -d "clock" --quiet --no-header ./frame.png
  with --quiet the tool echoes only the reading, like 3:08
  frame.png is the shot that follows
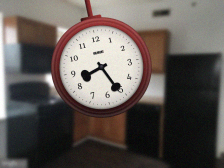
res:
8:26
